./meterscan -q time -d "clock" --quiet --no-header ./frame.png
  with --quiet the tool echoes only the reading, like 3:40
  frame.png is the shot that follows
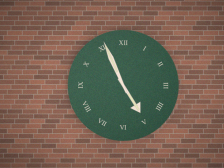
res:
4:56
